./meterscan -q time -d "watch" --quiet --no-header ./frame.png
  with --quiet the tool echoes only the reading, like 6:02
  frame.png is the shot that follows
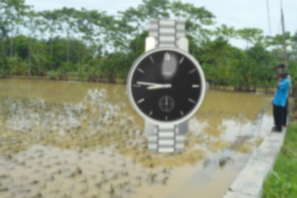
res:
8:46
